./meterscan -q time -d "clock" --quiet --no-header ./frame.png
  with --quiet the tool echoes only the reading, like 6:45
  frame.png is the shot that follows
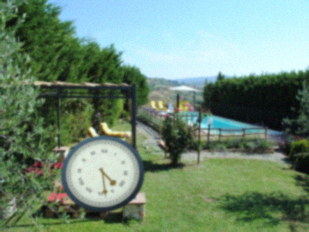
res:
4:28
